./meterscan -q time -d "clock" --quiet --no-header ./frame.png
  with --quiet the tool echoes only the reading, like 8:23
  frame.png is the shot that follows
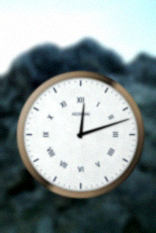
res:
12:12
